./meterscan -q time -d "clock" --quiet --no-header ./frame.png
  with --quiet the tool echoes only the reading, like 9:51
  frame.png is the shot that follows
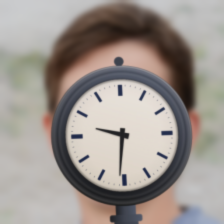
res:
9:31
